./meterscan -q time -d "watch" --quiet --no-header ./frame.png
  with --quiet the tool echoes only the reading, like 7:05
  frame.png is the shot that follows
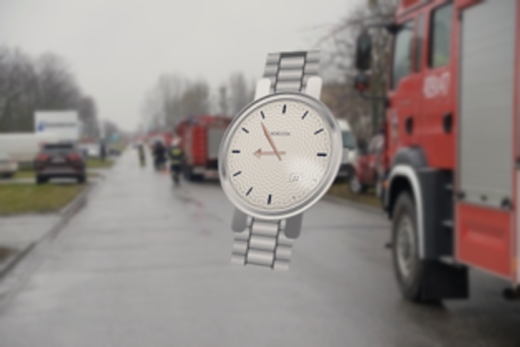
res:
8:54
